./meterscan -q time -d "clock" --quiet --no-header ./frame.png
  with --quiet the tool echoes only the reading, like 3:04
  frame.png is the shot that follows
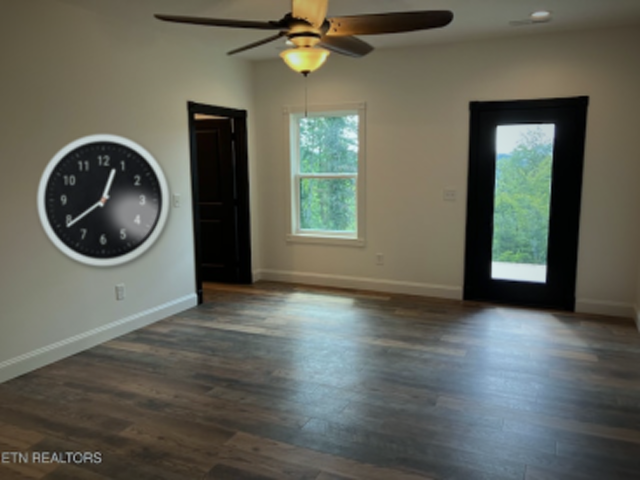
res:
12:39
